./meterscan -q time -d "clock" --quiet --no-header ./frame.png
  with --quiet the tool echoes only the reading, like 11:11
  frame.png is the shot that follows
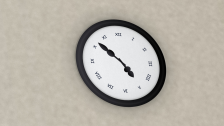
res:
4:52
